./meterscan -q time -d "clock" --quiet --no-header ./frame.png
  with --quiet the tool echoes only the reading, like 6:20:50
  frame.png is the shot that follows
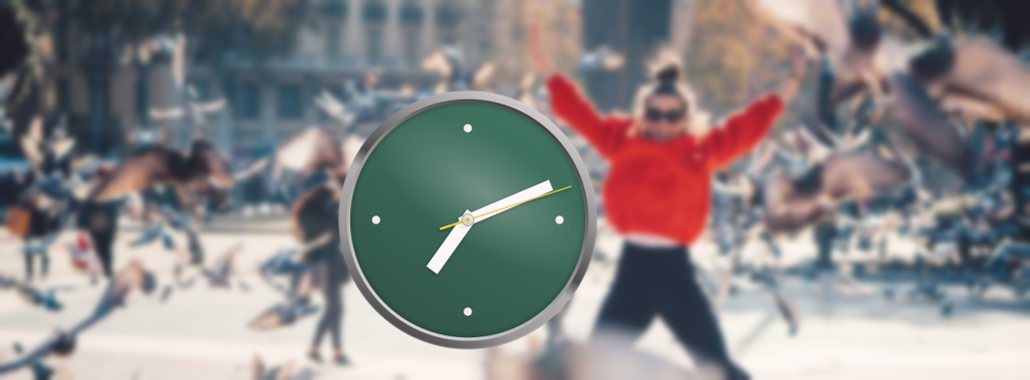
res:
7:11:12
